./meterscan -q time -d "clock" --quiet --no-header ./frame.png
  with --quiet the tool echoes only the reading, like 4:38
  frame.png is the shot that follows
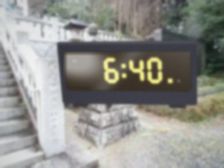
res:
6:40
